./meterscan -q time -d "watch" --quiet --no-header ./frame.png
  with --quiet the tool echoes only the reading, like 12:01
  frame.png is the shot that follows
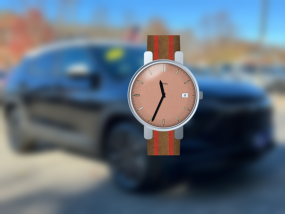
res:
11:34
